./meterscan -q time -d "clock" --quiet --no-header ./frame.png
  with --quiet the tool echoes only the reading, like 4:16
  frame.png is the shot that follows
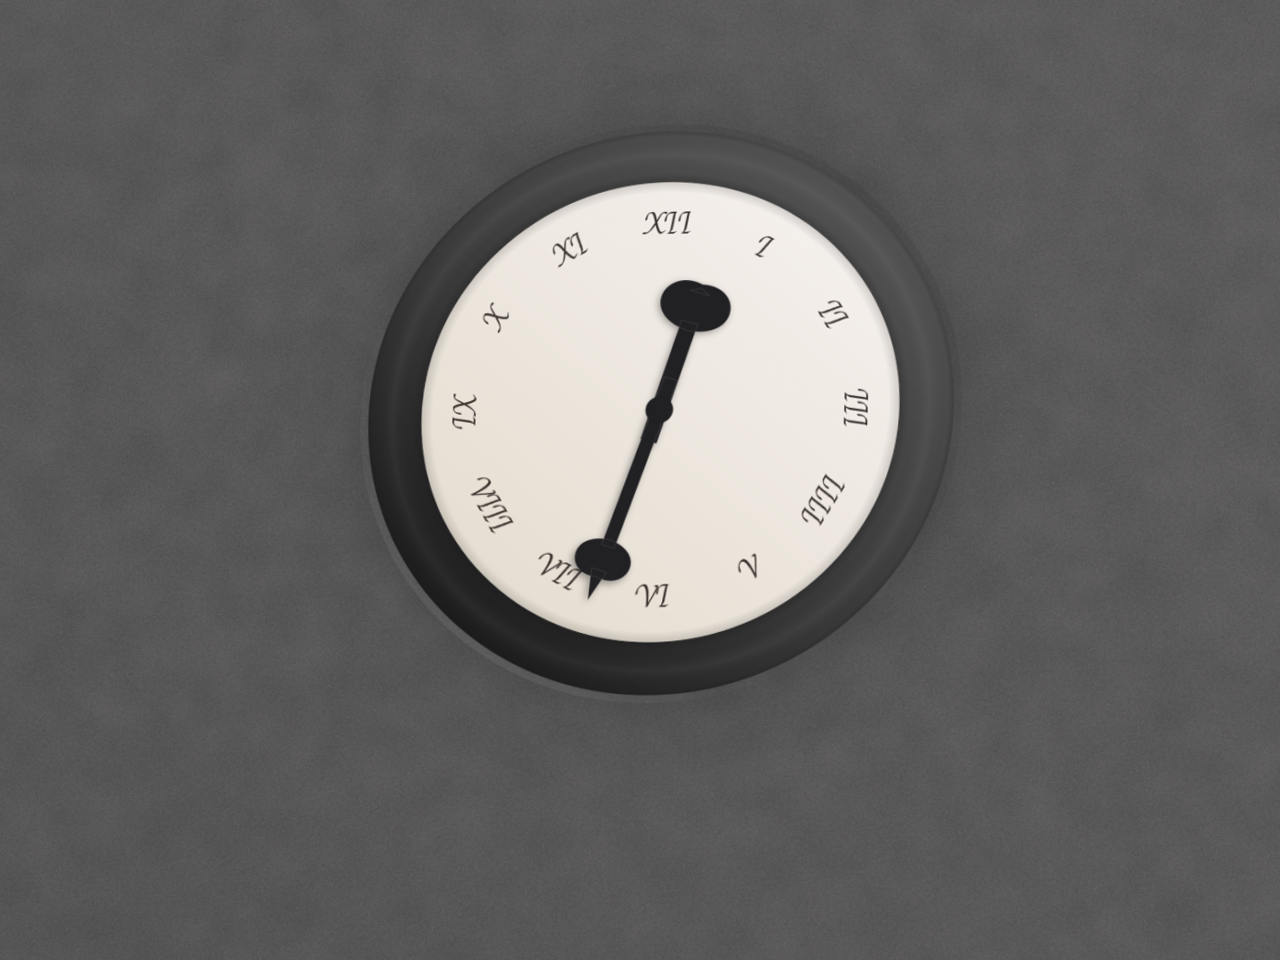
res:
12:33
